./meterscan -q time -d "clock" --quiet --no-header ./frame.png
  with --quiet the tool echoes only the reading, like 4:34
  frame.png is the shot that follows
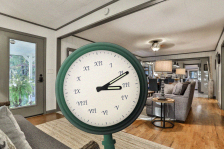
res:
3:11
